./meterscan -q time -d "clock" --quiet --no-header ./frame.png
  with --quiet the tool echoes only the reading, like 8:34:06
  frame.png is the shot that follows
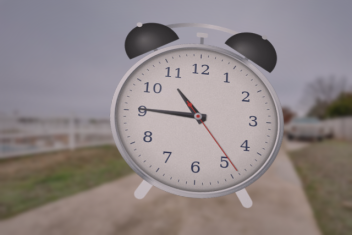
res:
10:45:24
